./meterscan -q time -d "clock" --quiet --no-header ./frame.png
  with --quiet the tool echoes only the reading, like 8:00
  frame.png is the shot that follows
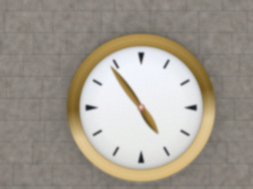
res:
4:54
